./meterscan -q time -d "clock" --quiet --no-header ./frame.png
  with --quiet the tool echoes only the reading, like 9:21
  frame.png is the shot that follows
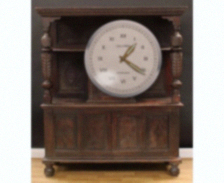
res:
1:21
